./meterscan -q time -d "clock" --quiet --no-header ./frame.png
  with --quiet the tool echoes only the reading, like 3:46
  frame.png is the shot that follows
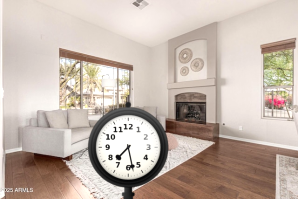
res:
7:28
